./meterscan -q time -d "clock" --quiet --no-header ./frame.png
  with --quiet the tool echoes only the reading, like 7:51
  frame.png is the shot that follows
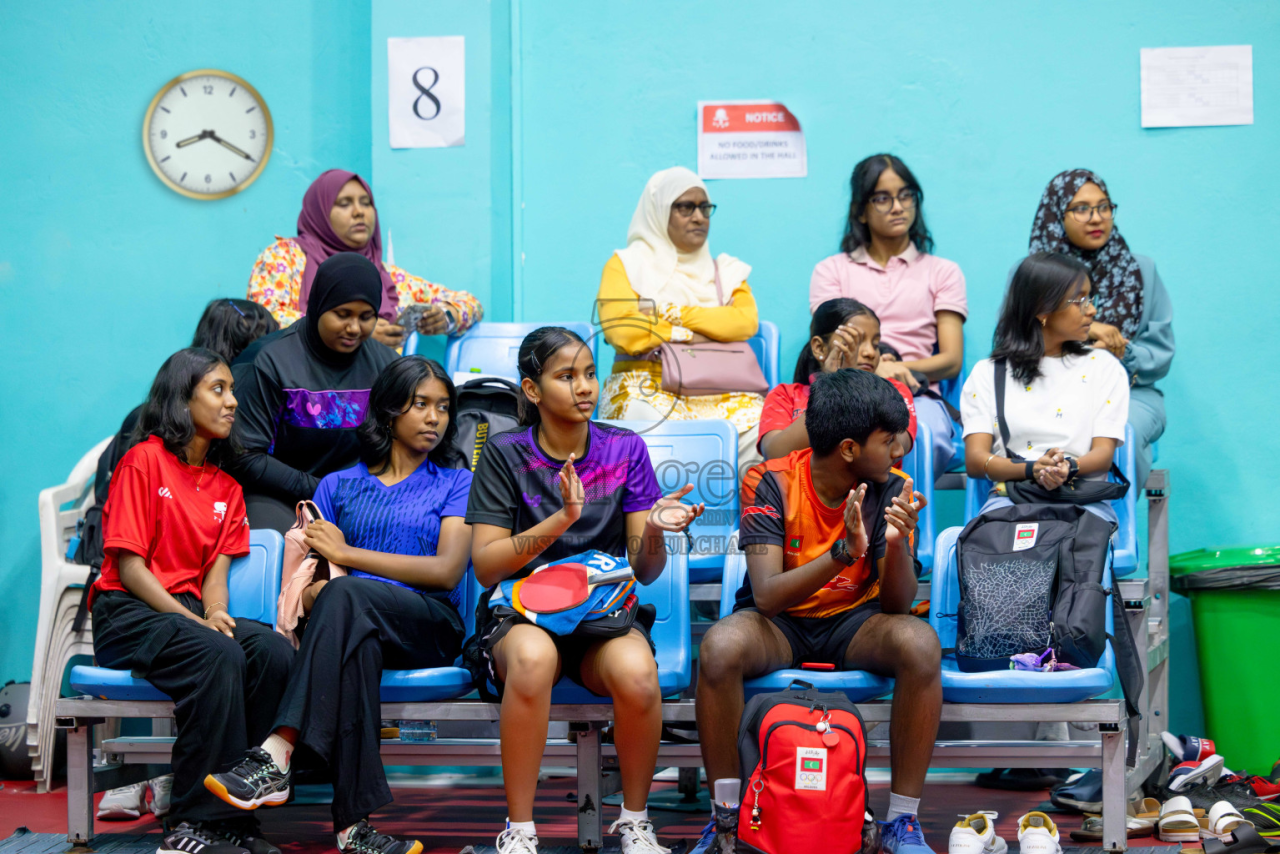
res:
8:20
